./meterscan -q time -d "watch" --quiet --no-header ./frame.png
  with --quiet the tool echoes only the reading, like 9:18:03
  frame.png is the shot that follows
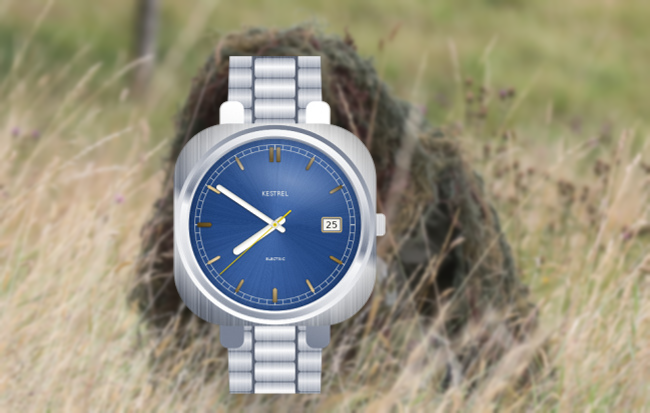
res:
7:50:38
